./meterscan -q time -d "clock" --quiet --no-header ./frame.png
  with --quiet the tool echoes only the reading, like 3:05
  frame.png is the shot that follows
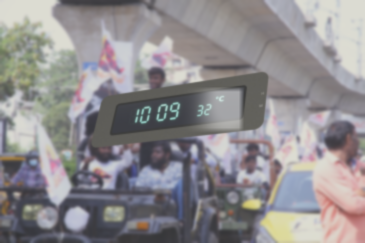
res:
10:09
